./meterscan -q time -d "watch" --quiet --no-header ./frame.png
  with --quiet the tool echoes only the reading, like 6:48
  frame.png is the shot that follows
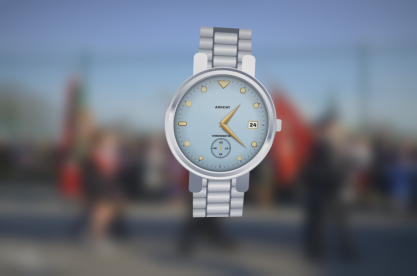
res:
1:22
